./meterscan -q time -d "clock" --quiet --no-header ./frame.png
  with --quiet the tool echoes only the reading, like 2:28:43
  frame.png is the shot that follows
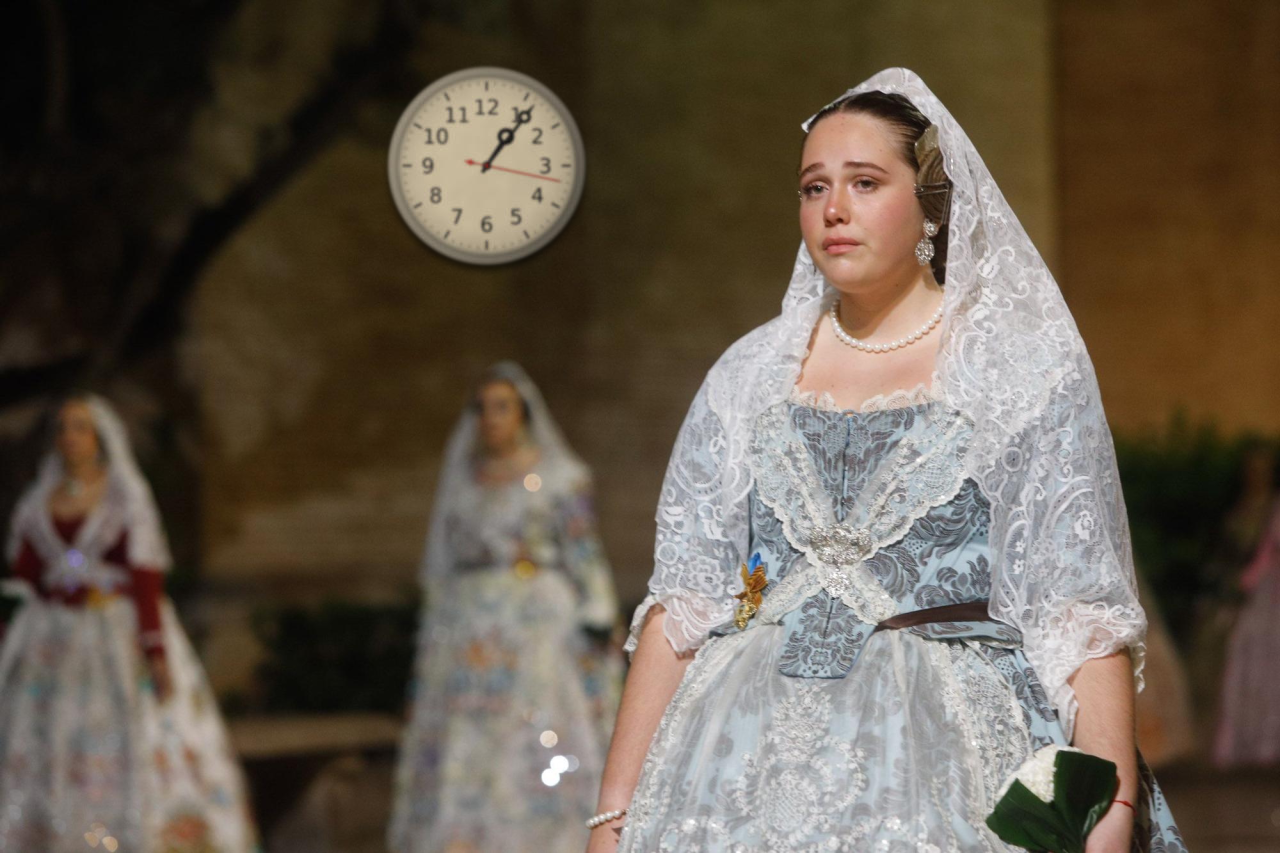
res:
1:06:17
